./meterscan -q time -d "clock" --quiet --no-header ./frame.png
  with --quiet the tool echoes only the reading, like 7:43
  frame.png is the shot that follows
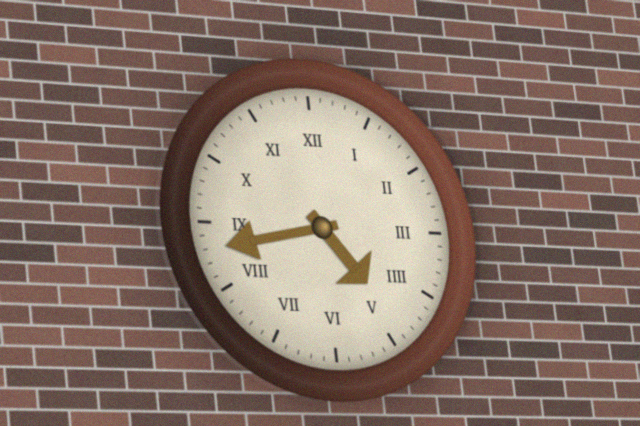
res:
4:43
